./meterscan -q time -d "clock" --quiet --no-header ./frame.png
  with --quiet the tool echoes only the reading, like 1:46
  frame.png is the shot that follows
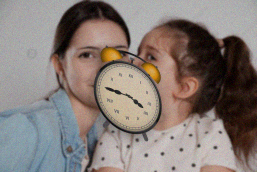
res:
3:45
